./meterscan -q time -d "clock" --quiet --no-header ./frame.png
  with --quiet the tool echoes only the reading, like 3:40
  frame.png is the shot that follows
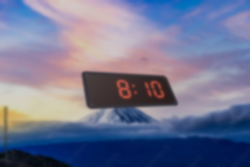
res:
8:10
